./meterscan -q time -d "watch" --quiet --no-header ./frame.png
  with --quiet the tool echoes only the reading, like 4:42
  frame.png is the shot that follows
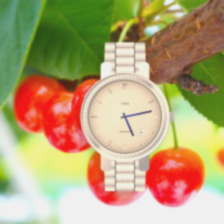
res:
5:13
